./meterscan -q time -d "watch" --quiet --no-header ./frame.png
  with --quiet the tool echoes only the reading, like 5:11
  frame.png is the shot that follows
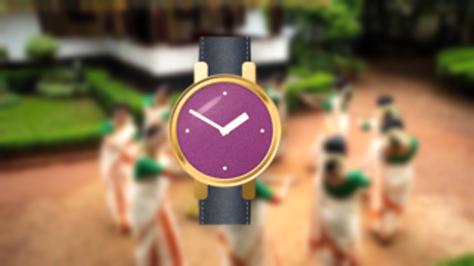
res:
1:50
